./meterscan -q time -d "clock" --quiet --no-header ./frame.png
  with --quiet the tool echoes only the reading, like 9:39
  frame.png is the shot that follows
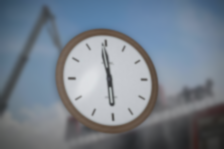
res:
5:59
